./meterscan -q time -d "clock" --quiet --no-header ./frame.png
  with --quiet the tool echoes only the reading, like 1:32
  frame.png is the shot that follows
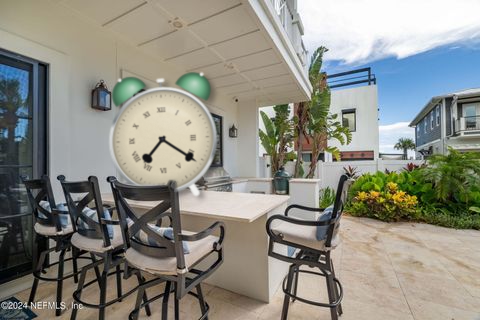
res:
7:21
